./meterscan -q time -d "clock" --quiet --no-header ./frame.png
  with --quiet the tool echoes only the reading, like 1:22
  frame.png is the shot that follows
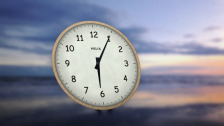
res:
6:05
